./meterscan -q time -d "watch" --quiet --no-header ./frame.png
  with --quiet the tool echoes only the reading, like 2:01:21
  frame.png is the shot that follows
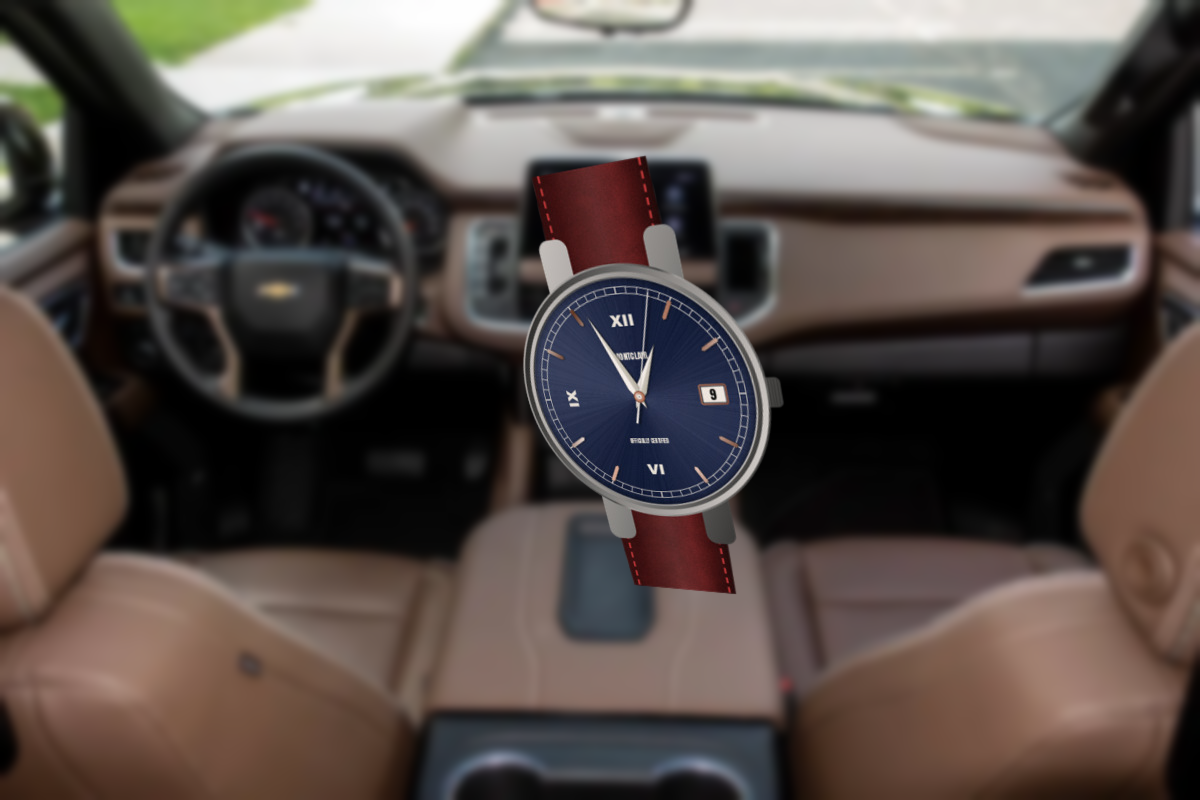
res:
12:56:03
